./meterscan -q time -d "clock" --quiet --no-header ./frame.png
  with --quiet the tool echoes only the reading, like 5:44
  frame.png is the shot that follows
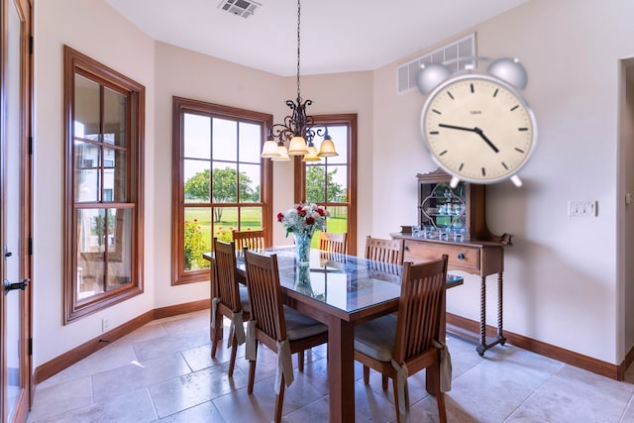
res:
4:47
